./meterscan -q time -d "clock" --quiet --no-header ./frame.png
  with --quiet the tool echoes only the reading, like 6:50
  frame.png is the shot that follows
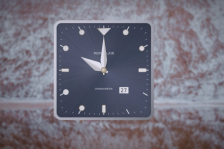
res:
10:00
